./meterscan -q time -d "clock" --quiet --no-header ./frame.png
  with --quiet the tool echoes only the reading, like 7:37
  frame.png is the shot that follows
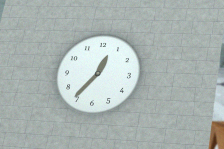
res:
12:36
